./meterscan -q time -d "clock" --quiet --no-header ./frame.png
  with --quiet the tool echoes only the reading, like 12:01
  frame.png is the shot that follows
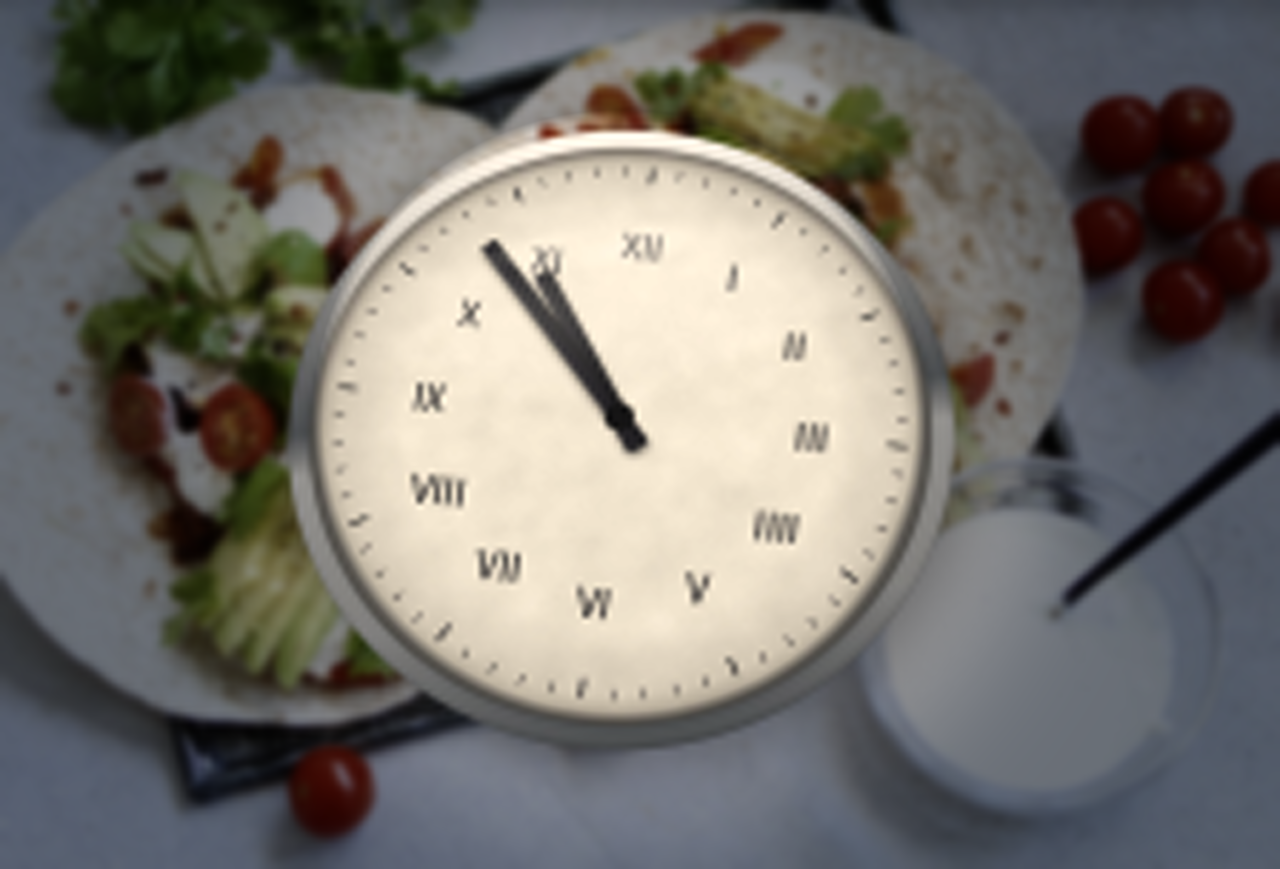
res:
10:53
